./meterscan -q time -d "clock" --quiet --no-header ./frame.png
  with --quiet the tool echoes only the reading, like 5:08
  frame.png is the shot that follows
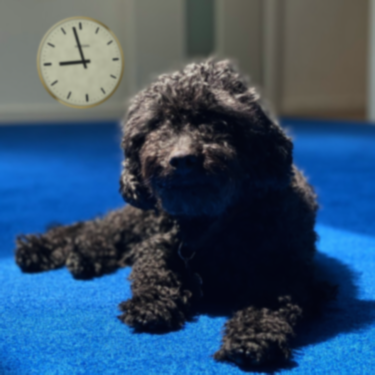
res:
8:58
